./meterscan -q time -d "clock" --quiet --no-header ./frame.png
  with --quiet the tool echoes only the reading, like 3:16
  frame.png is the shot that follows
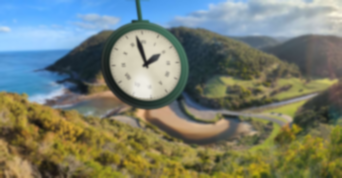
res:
1:58
